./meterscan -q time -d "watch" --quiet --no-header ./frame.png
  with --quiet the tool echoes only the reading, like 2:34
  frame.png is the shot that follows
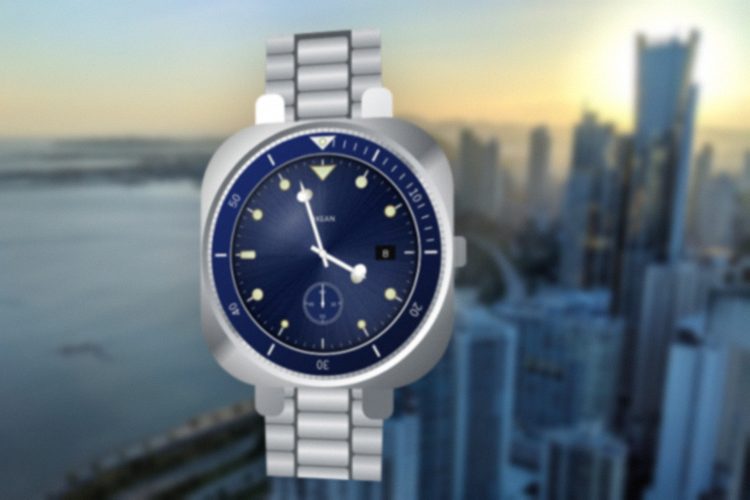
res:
3:57
